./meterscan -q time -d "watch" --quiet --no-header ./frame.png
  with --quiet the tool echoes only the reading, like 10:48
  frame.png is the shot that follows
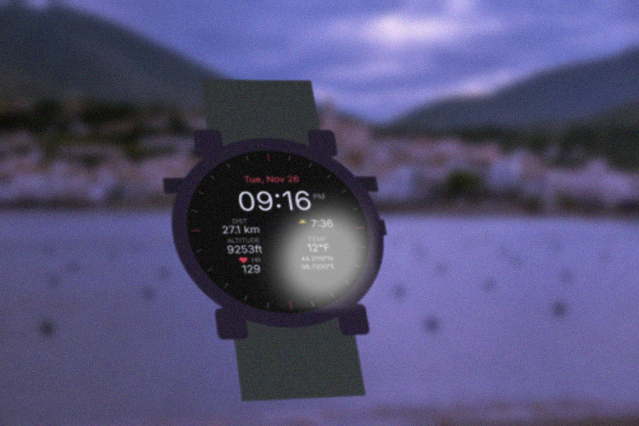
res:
9:16
